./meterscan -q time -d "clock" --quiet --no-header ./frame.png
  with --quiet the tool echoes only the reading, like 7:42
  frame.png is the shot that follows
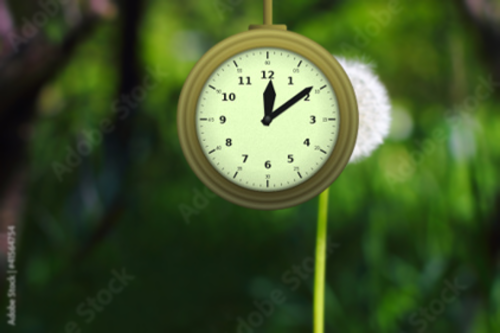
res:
12:09
